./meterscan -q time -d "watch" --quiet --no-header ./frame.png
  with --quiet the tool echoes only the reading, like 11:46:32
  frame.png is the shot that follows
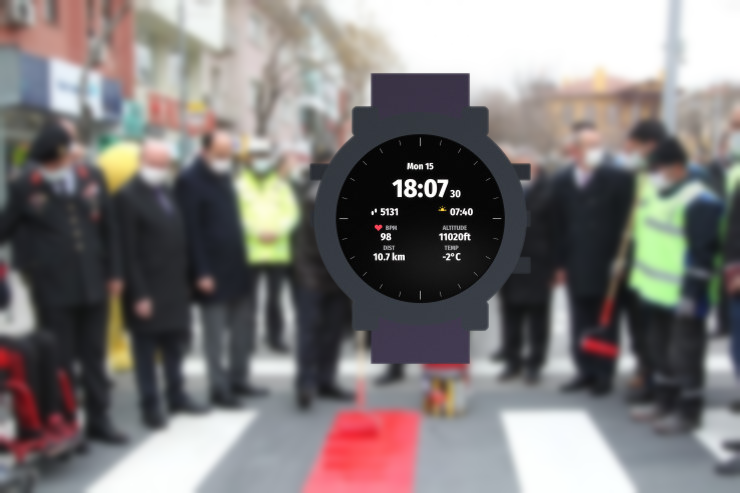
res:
18:07:30
